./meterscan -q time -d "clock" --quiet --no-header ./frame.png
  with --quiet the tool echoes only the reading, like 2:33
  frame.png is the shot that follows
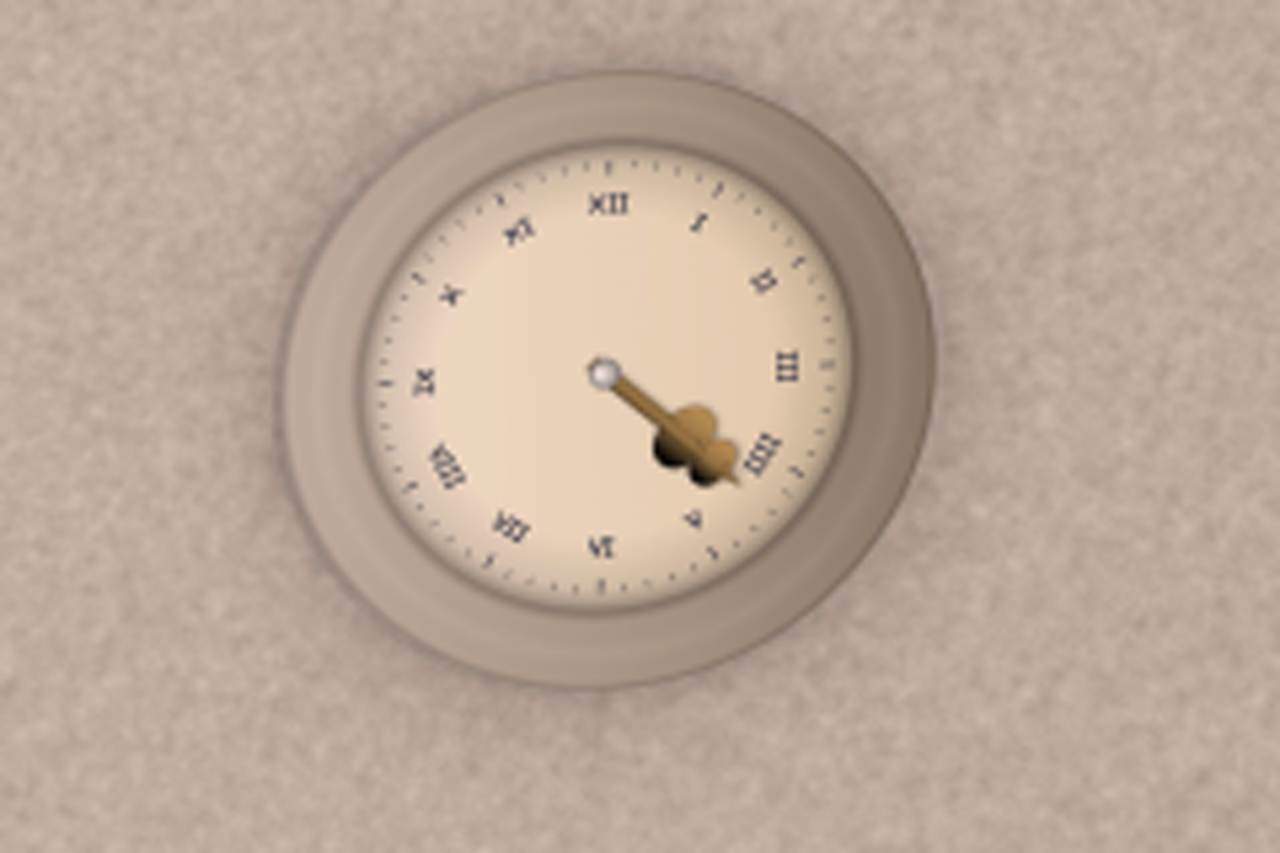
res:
4:22
